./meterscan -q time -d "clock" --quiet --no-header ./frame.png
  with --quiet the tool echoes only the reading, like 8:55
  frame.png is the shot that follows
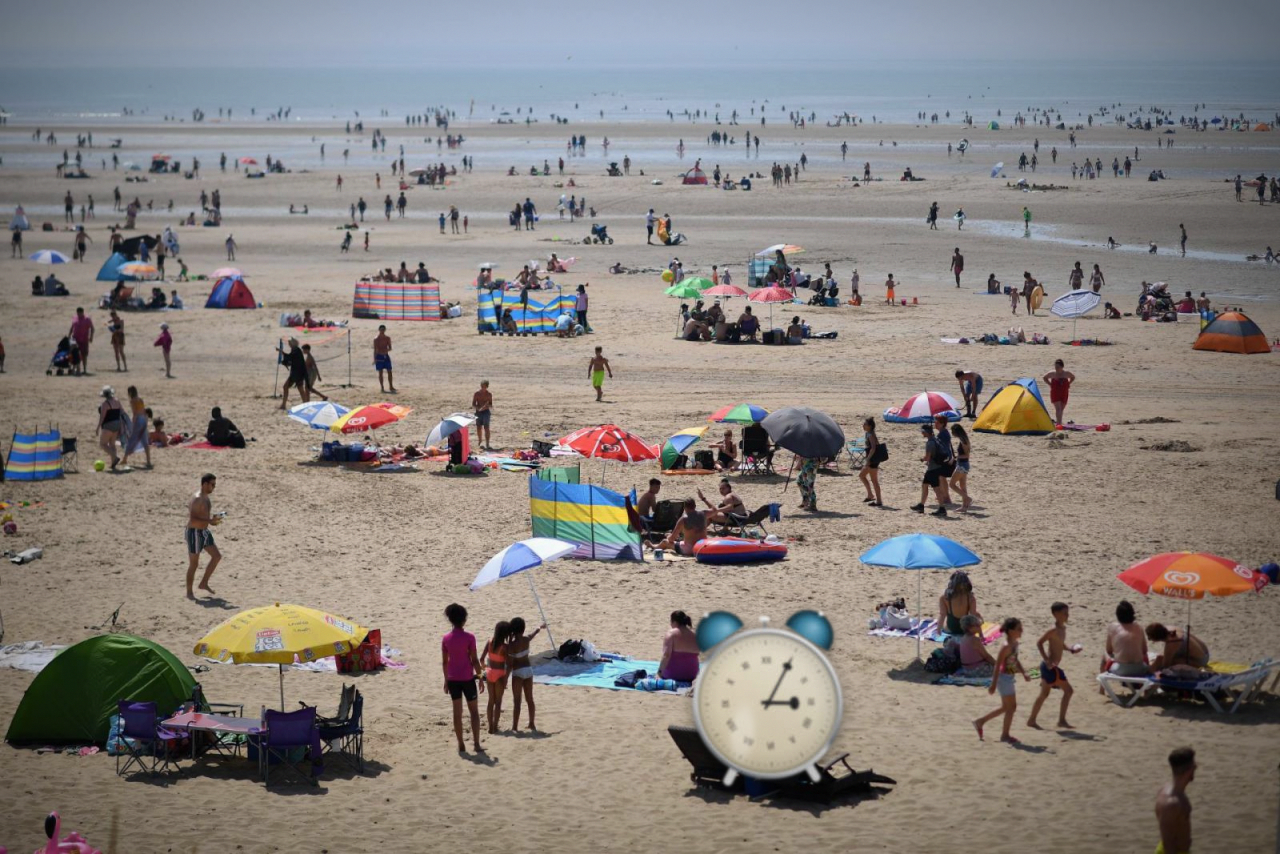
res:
3:05
